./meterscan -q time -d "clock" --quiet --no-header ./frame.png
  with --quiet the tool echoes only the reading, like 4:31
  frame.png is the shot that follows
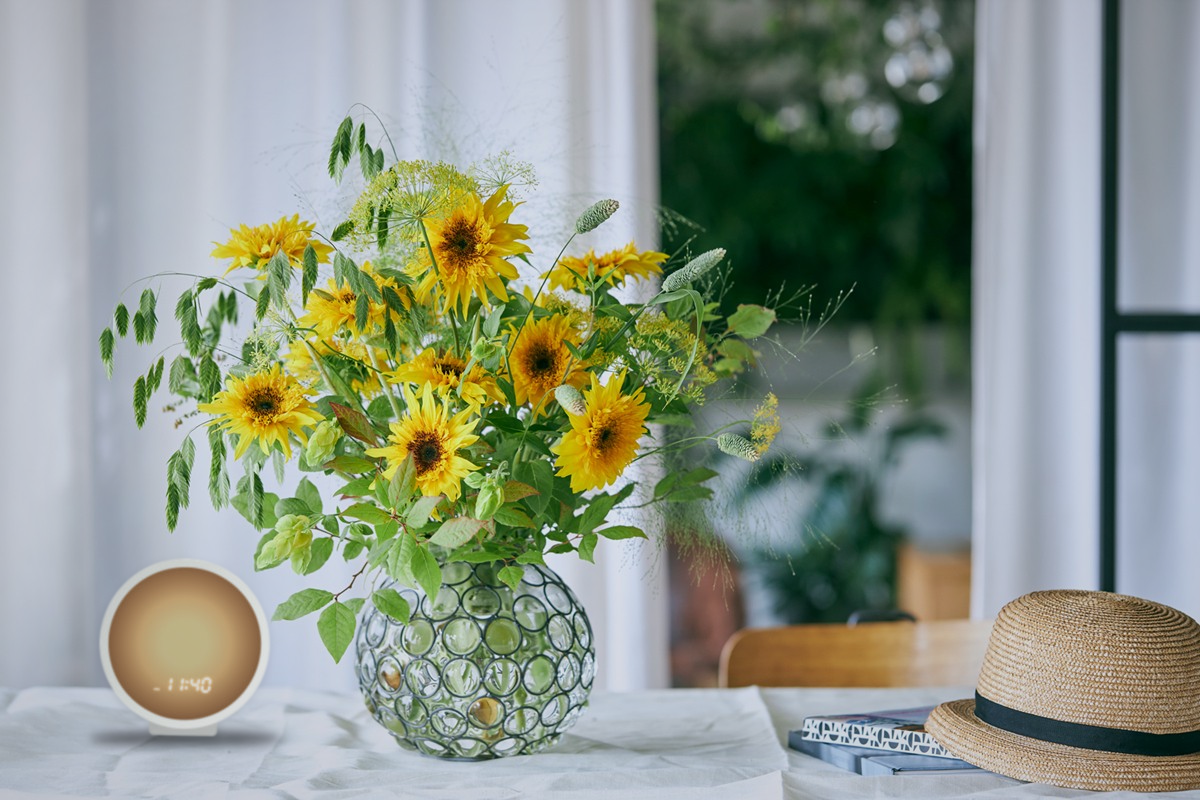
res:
11:40
